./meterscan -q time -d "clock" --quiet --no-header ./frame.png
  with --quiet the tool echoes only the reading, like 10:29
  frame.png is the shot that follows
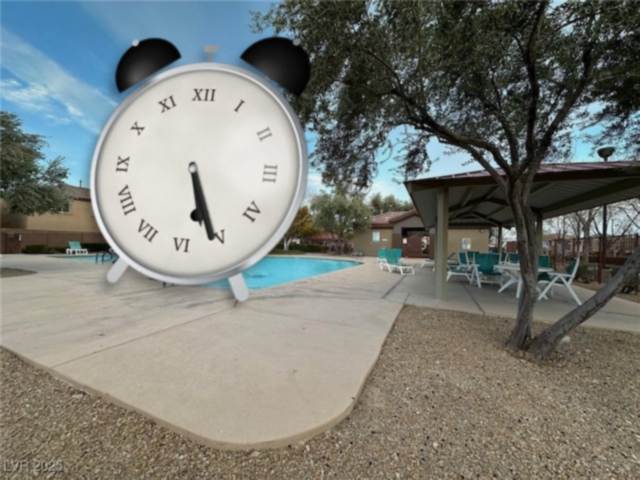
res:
5:26
